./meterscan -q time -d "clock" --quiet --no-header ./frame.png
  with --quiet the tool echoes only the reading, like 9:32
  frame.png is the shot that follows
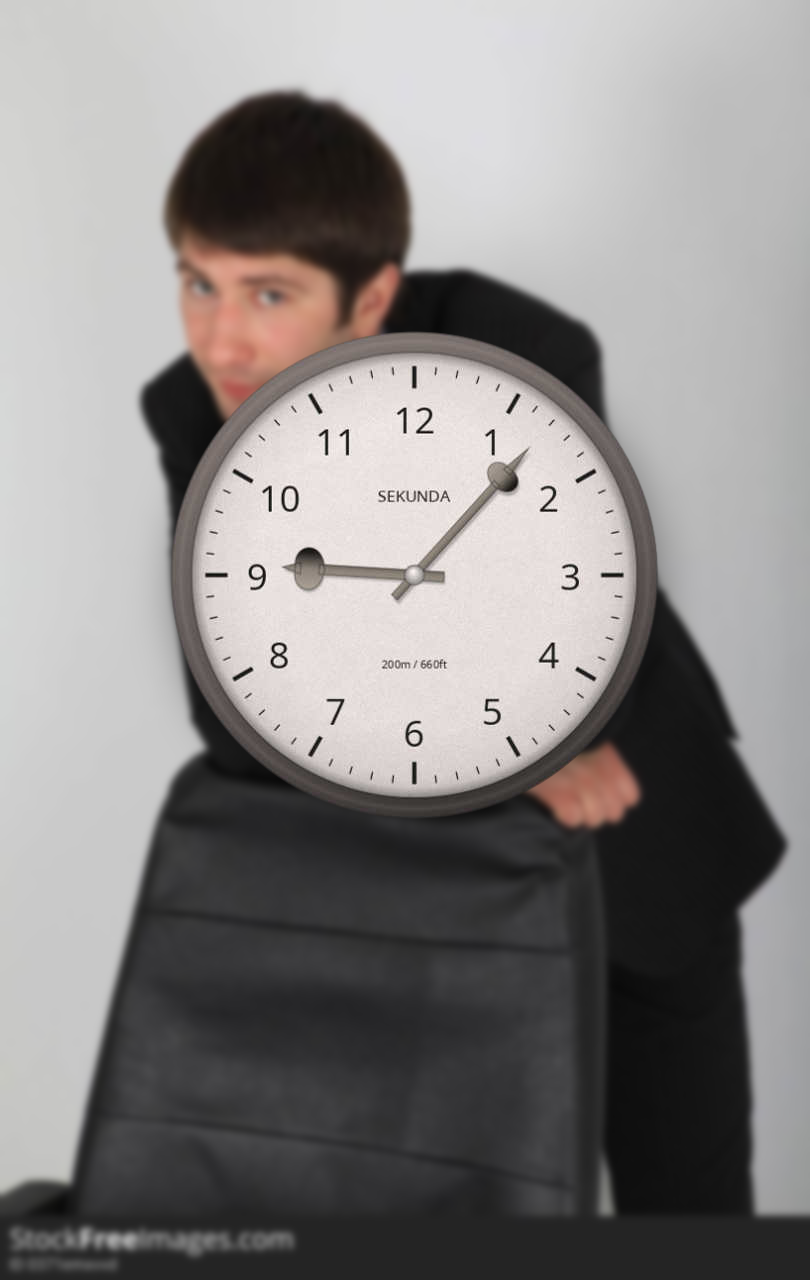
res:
9:07
